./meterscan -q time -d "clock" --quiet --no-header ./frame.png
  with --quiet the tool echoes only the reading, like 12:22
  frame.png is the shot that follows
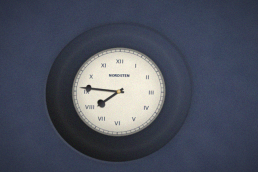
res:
7:46
